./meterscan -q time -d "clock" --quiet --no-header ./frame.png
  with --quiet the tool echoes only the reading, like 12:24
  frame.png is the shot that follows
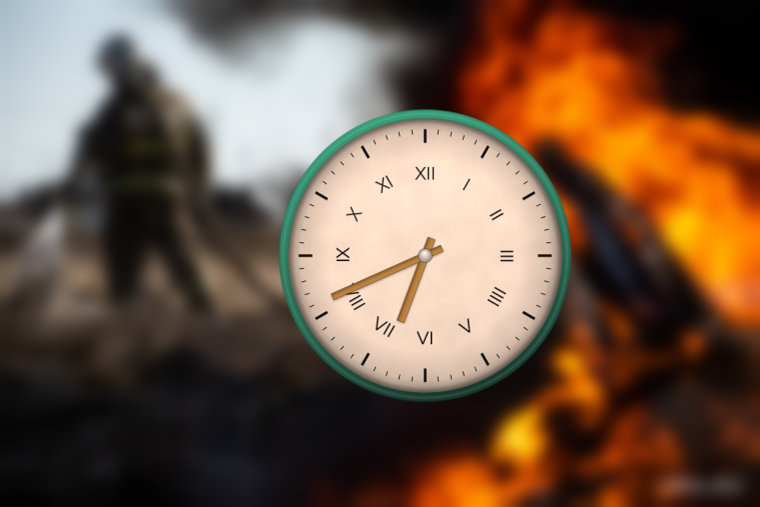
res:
6:41
